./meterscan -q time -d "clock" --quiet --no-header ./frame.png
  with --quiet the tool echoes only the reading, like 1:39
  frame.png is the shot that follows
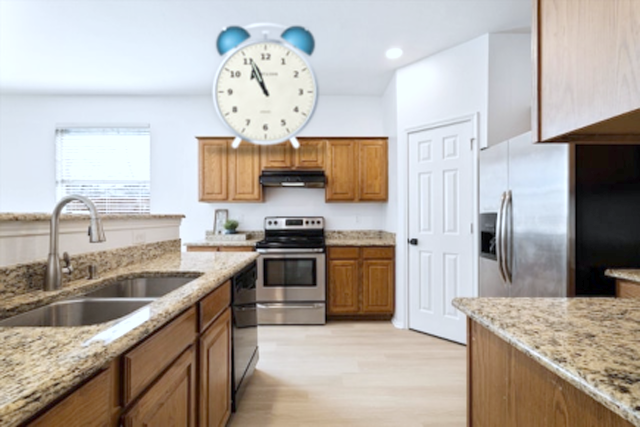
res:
10:56
